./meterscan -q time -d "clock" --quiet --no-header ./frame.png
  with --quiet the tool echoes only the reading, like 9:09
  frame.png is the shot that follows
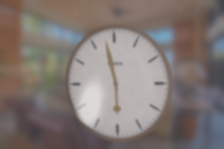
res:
5:58
